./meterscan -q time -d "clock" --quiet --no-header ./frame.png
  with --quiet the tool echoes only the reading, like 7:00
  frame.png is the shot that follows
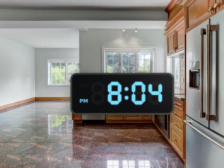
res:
8:04
